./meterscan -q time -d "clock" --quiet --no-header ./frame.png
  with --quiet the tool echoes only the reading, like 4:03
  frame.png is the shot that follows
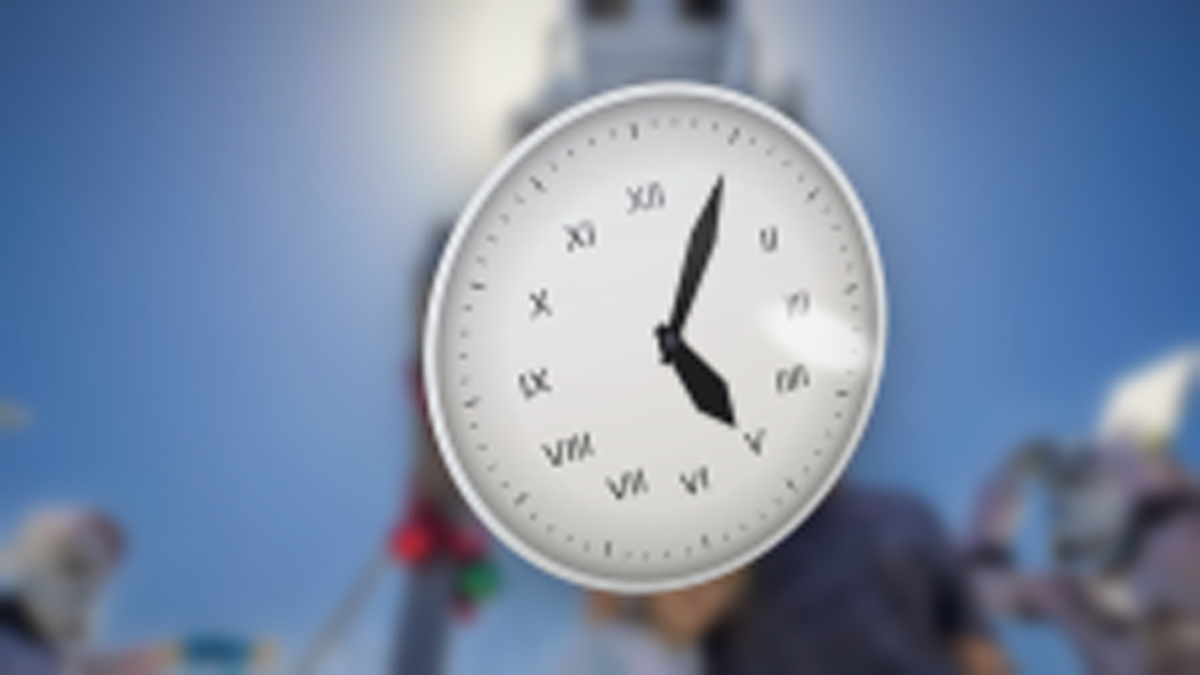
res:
5:05
